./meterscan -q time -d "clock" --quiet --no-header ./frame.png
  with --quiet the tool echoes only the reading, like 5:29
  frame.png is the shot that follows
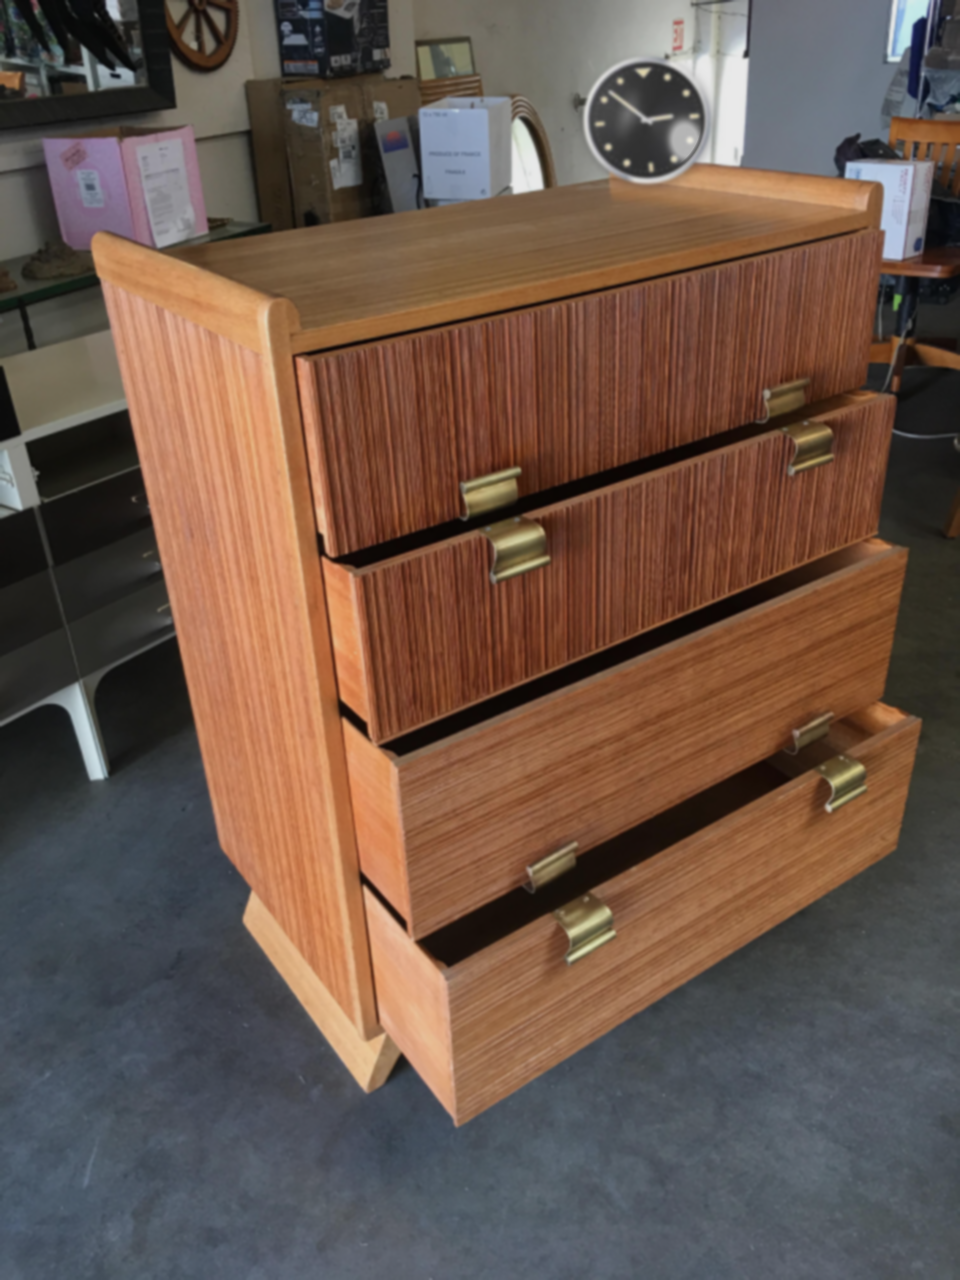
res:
2:52
